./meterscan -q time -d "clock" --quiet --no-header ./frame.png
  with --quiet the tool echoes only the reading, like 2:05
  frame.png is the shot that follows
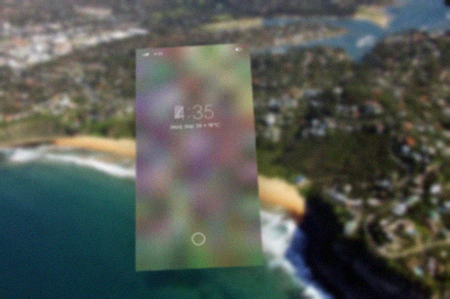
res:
4:35
